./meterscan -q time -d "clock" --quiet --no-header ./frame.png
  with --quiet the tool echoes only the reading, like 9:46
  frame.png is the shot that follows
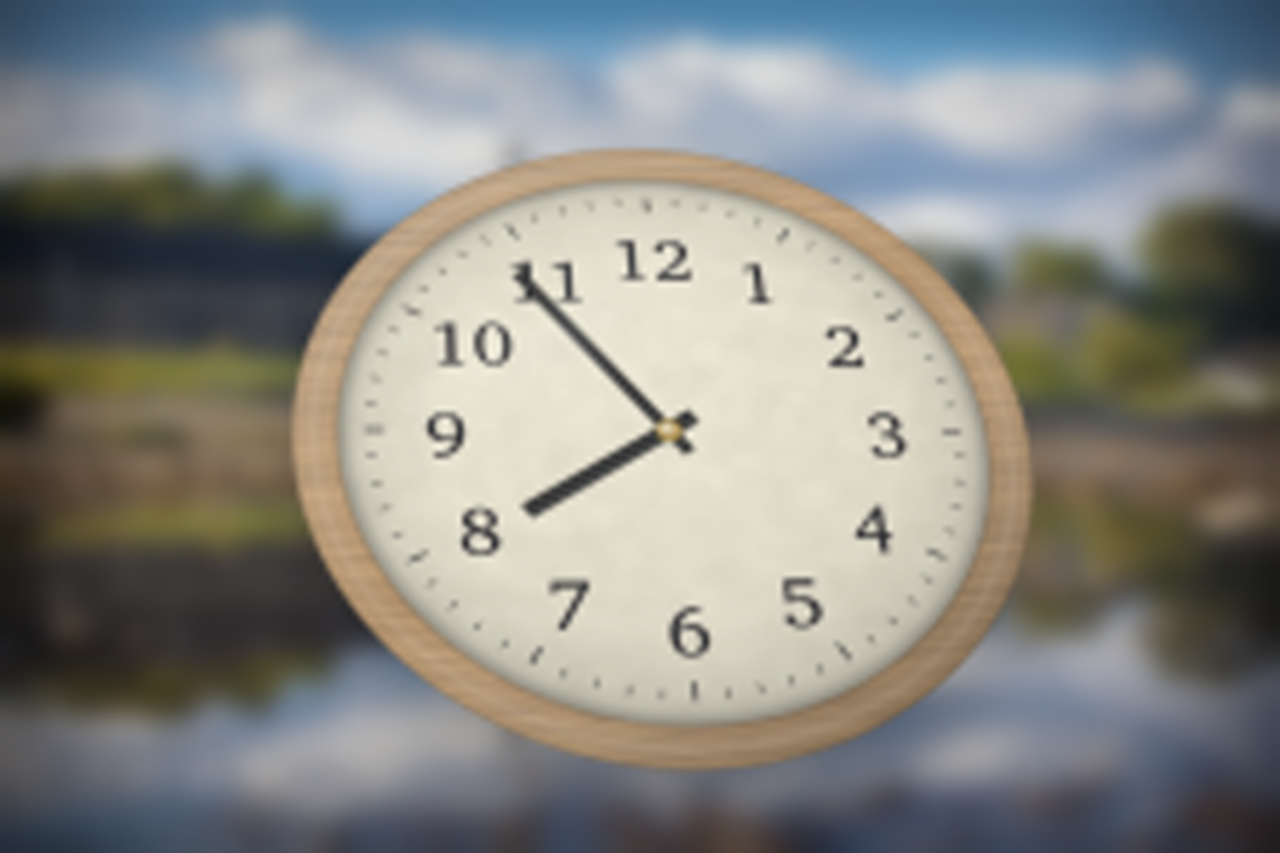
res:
7:54
